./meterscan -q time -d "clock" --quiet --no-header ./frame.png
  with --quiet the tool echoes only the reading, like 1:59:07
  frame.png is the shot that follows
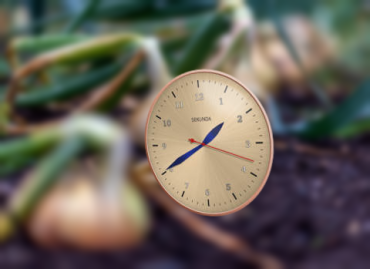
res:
1:40:18
